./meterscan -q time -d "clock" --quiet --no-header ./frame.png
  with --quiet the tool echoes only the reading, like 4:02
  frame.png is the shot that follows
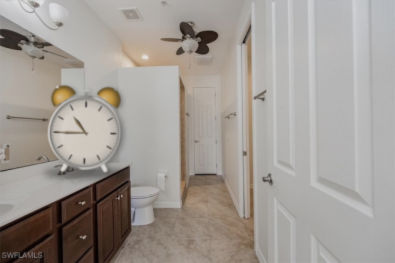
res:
10:45
